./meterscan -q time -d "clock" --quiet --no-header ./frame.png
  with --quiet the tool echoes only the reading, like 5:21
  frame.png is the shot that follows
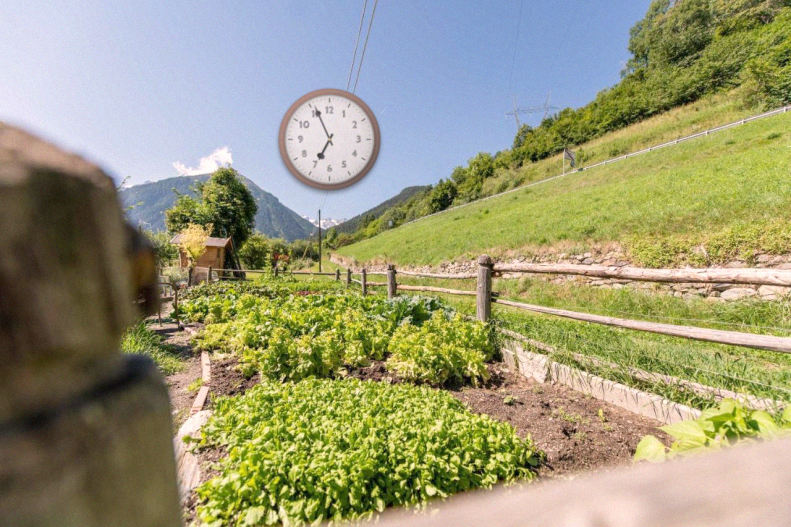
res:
6:56
